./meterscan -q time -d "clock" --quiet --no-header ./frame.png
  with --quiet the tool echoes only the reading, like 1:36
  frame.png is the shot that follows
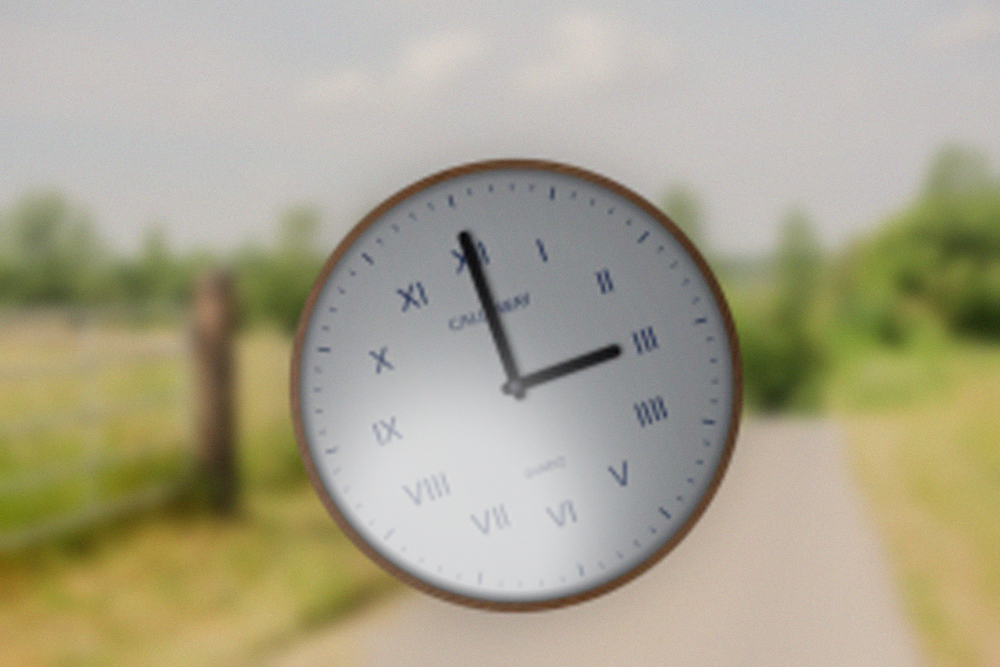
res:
3:00
